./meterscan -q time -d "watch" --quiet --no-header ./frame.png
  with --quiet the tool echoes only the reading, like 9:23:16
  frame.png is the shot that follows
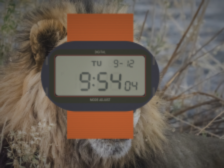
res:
9:54:04
